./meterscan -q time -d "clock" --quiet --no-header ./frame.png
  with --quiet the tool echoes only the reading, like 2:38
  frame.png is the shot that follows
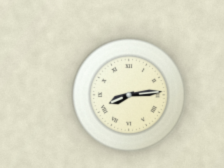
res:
8:14
